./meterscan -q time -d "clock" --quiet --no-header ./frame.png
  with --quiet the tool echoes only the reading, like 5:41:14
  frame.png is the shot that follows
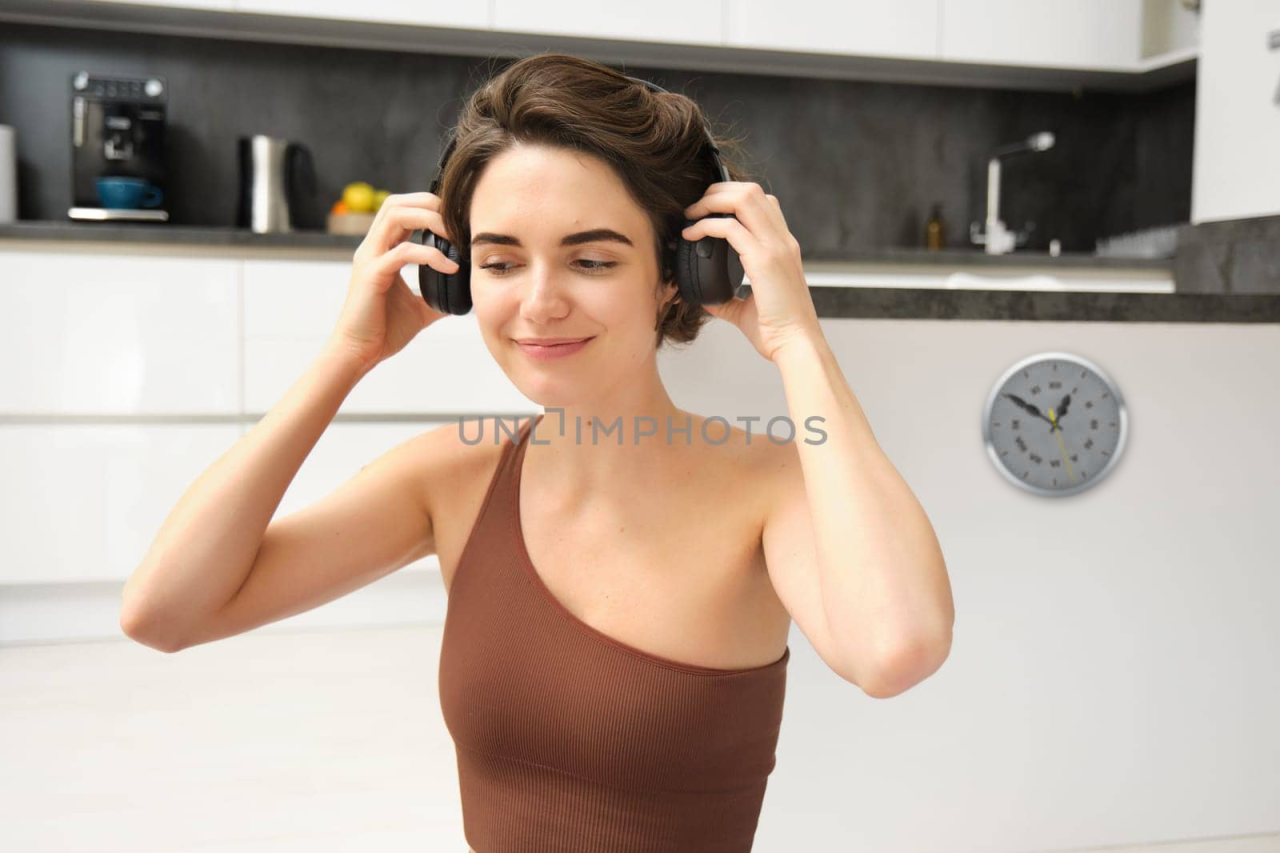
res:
12:50:27
